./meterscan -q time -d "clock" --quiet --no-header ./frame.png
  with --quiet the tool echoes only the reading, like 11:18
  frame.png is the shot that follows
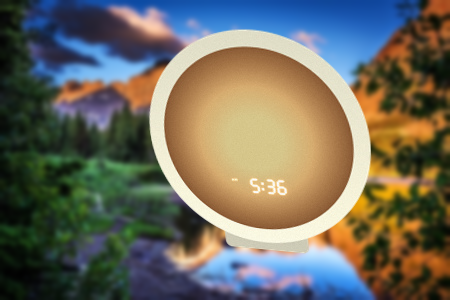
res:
5:36
